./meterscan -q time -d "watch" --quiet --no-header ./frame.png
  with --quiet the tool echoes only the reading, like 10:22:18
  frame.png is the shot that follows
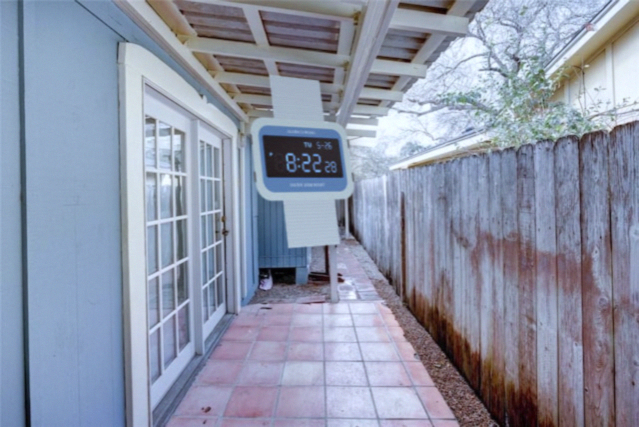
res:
8:22:28
